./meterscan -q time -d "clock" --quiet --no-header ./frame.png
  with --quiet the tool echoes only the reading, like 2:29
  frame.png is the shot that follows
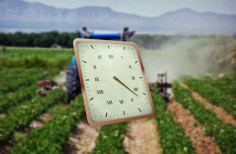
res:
4:22
